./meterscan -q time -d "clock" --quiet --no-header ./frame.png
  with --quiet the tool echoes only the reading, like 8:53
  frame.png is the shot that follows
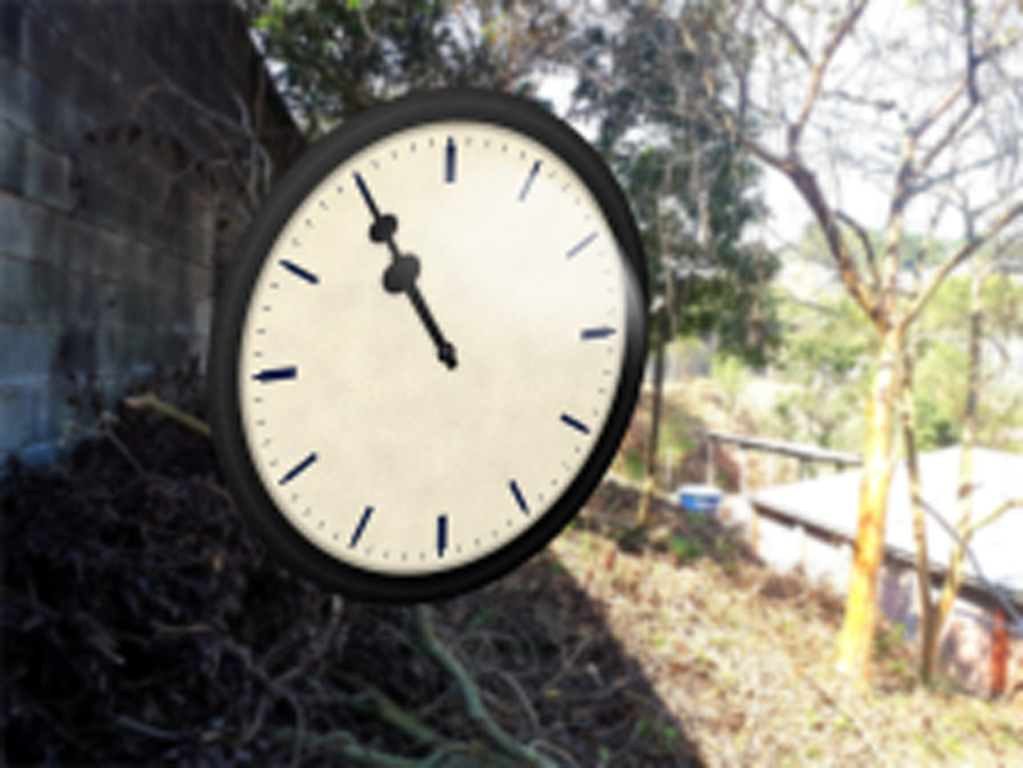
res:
10:55
